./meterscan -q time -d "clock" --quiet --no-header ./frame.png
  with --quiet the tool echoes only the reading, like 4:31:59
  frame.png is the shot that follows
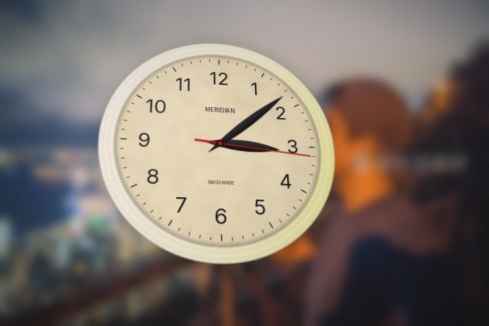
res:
3:08:16
